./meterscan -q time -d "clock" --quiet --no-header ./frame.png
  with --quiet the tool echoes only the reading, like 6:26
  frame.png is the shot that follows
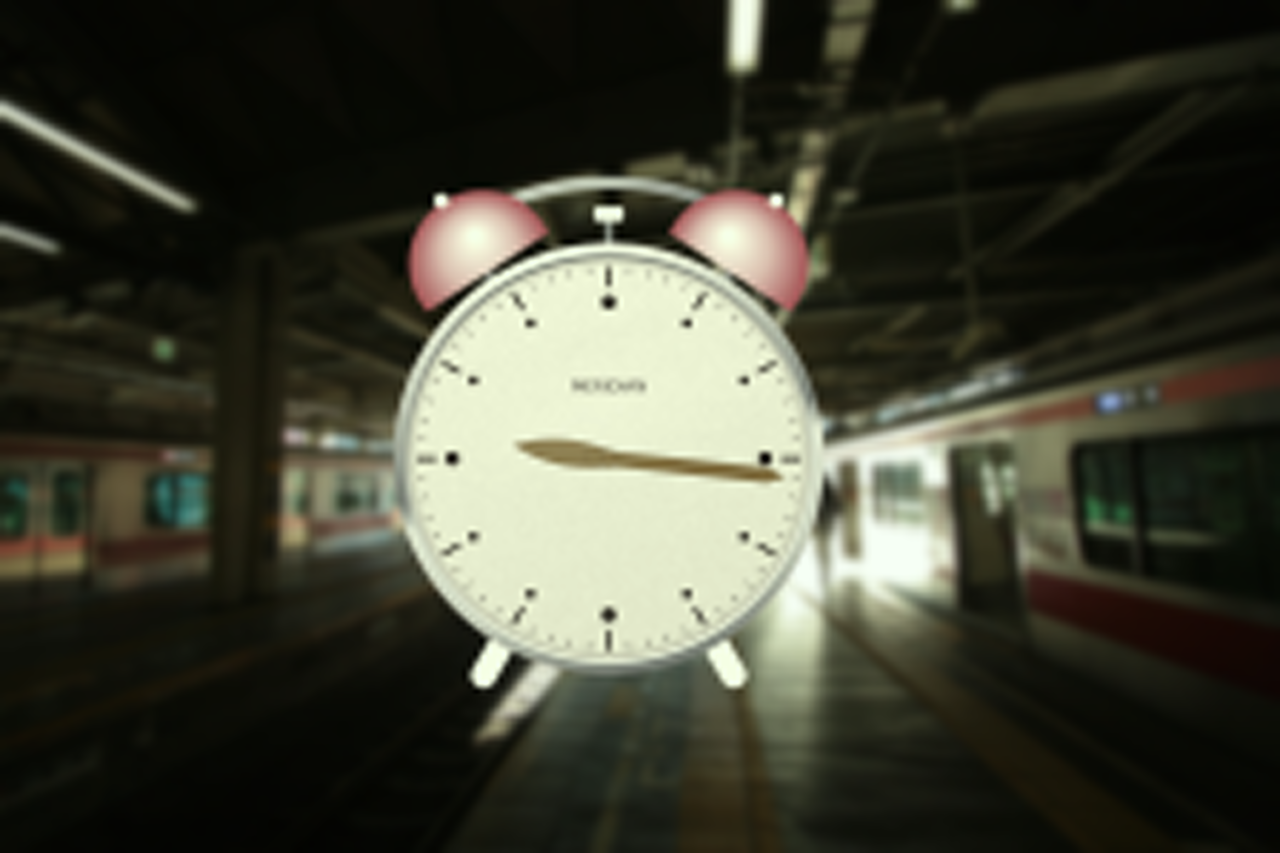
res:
9:16
